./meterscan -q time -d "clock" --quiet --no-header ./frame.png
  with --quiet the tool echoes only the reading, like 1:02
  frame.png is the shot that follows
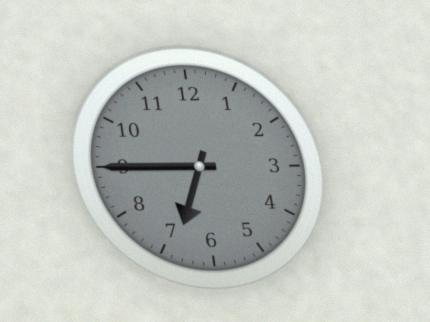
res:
6:45
